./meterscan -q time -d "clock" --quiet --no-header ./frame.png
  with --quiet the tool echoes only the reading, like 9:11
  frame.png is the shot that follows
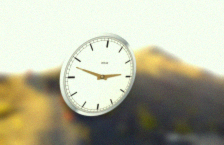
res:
2:48
